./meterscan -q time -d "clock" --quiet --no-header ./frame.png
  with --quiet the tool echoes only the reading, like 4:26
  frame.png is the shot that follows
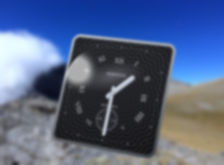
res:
1:30
